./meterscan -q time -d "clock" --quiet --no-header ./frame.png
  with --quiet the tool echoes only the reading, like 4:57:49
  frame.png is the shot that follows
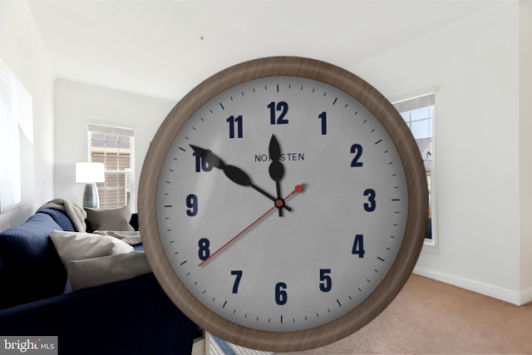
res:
11:50:39
